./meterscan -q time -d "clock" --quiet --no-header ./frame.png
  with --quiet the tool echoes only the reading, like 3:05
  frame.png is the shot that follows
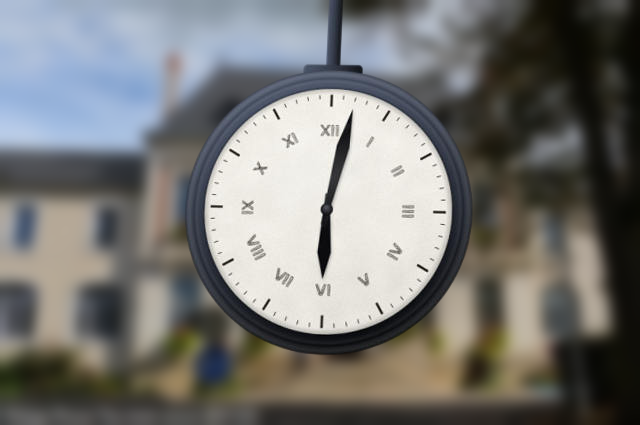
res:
6:02
